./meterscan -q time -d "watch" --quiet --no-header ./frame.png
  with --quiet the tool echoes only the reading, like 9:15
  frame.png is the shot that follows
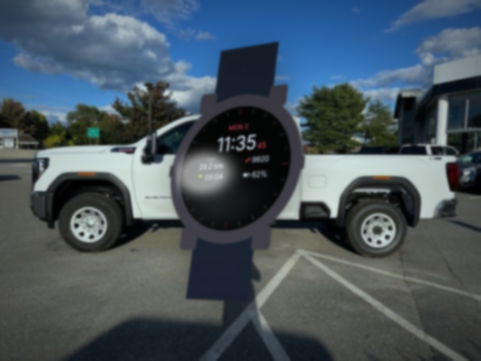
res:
11:35
